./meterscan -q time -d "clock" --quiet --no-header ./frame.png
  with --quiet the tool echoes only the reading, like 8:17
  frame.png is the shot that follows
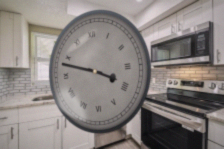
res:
3:48
